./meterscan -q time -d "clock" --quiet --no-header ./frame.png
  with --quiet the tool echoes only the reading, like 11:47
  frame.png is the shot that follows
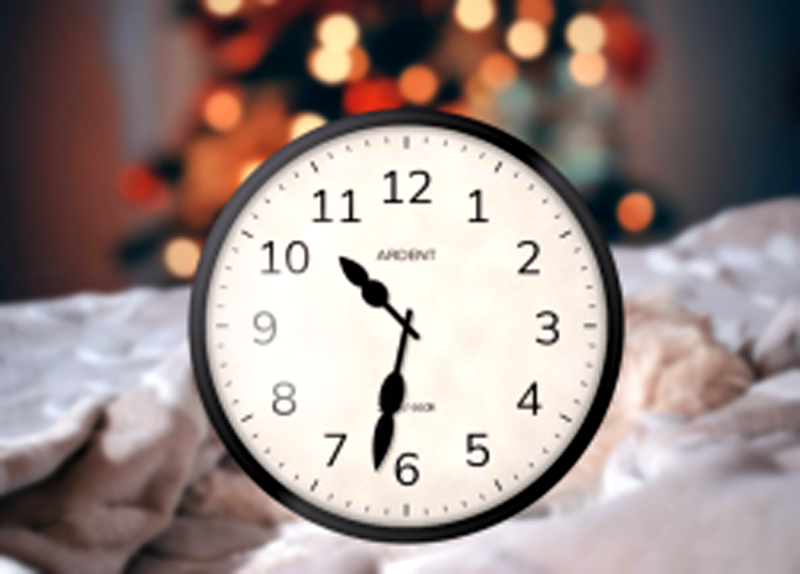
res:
10:32
